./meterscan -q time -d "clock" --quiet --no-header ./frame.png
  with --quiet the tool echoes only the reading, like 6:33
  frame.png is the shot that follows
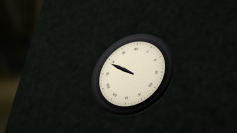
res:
9:49
